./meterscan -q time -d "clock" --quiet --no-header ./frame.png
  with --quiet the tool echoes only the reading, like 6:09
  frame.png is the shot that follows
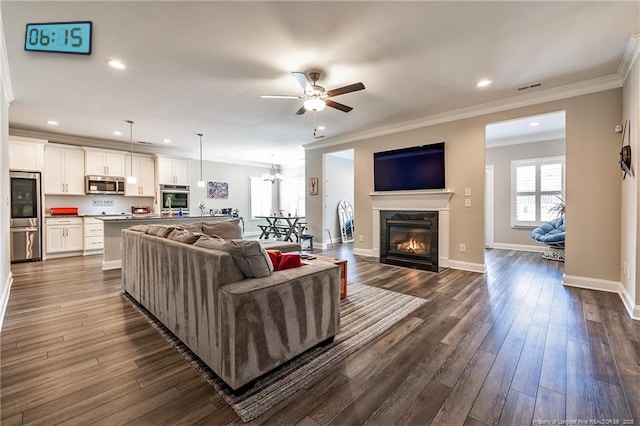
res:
6:15
